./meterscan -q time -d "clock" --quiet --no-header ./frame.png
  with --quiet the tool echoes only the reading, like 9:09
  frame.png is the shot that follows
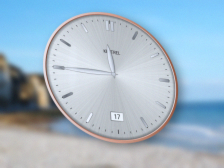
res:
11:45
